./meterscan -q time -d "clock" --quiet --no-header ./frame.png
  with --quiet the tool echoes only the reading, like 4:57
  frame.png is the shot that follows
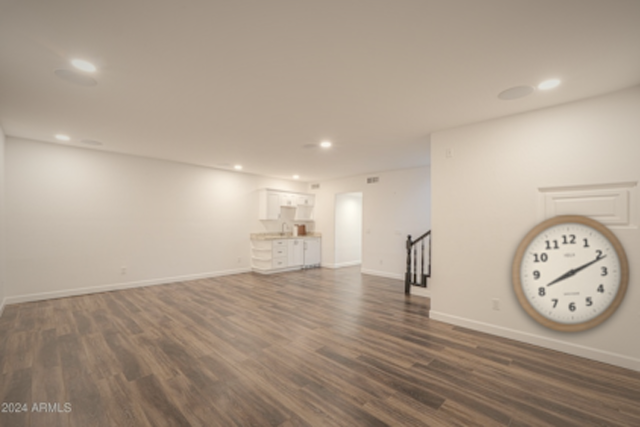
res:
8:11
